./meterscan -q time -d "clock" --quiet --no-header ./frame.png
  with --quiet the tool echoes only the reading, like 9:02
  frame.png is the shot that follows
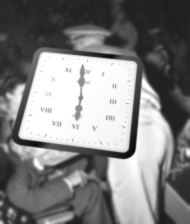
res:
5:59
